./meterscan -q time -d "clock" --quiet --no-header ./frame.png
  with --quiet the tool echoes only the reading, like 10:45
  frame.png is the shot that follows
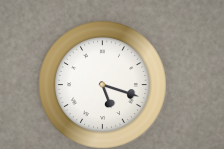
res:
5:18
